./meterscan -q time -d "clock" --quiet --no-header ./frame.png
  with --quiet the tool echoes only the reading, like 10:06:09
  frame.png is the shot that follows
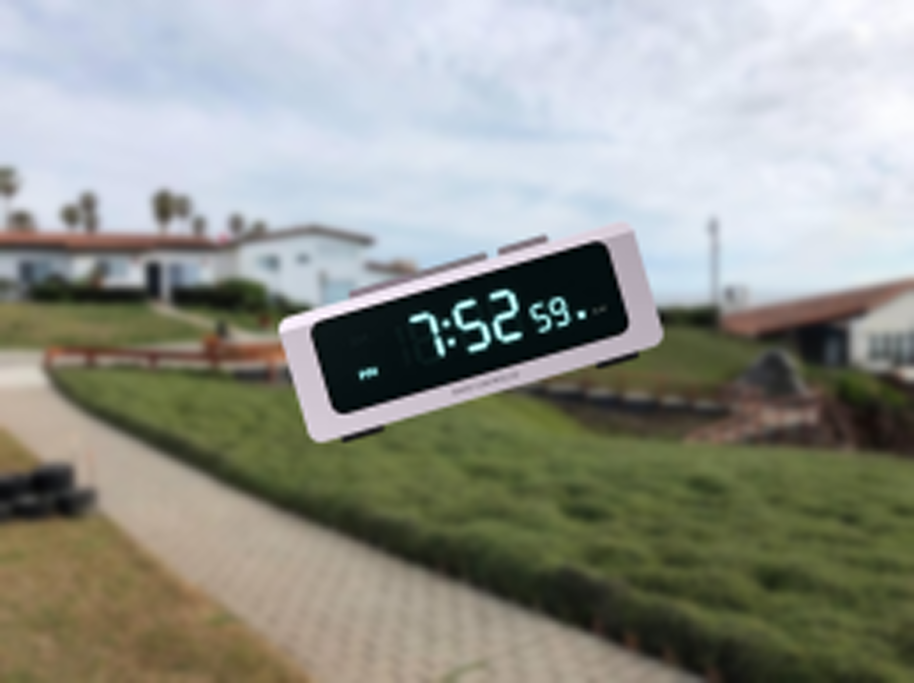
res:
7:52:59
